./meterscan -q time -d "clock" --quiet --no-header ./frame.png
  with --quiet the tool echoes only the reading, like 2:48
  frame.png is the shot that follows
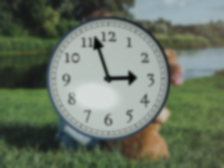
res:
2:57
